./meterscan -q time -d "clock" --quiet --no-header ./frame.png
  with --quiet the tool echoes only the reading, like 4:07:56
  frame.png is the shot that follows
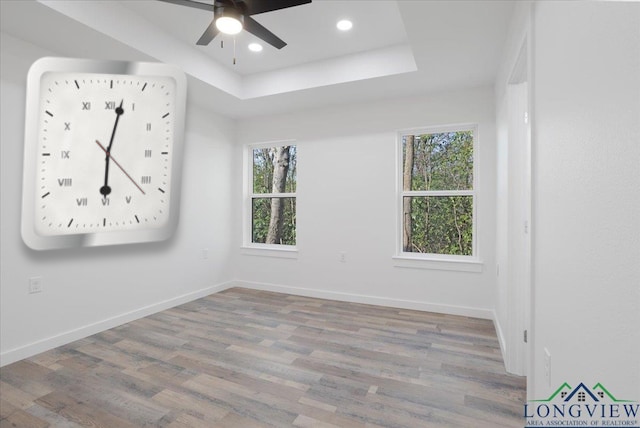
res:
6:02:22
